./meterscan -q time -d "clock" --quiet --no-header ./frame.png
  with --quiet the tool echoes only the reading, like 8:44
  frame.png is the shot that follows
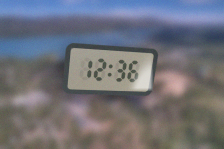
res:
12:36
